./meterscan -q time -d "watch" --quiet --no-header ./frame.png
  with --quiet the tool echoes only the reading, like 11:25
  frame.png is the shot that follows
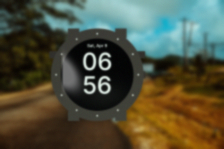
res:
6:56
